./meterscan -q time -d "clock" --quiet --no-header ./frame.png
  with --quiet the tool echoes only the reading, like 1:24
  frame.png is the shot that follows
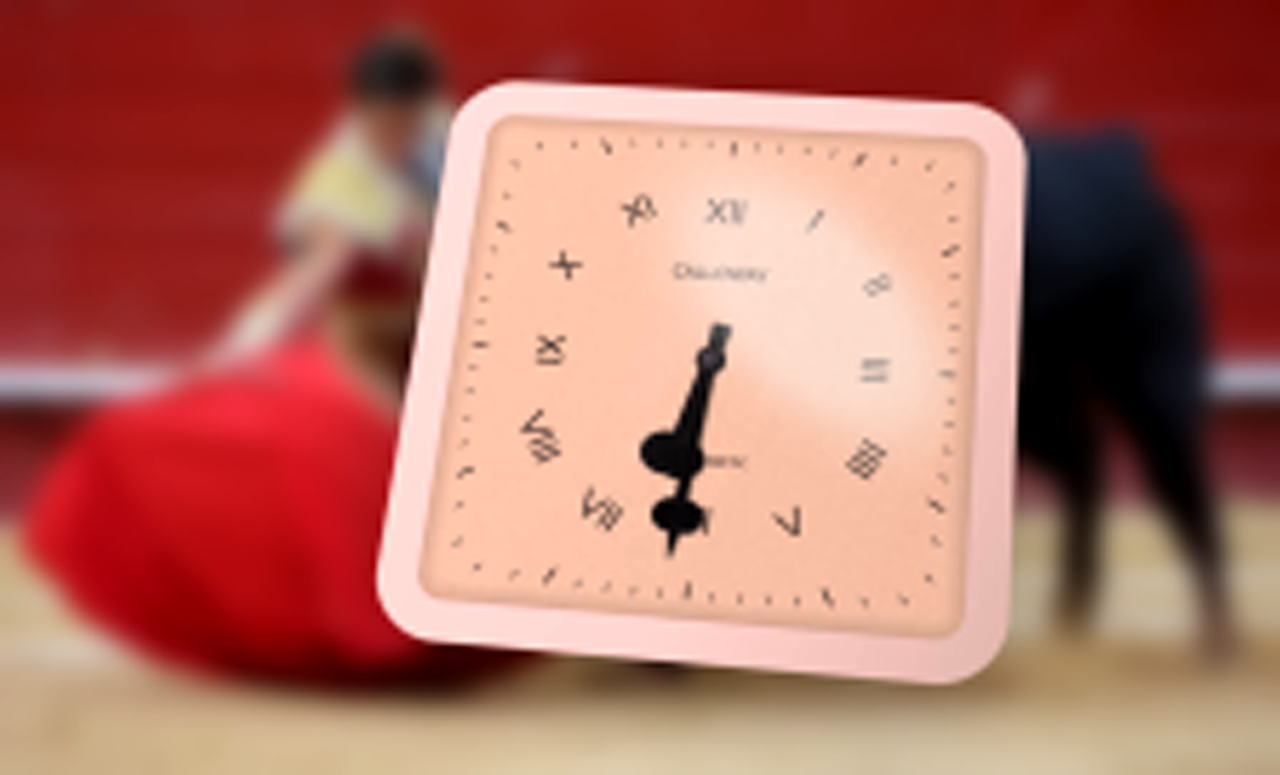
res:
6:31
